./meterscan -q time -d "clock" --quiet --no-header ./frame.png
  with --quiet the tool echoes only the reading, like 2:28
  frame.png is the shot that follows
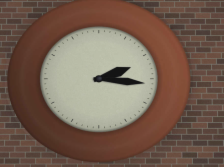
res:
2:16
